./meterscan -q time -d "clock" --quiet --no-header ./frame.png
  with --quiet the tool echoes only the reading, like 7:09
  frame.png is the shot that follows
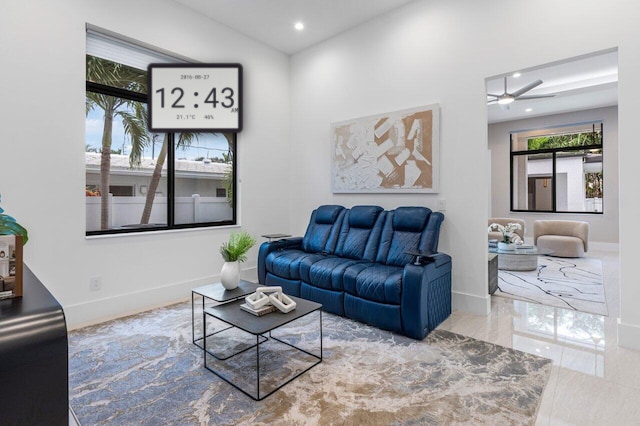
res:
12:43
